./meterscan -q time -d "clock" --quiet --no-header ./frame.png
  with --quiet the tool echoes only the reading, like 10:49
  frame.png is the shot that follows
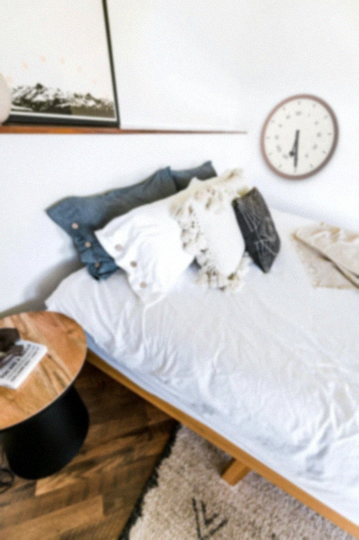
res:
6:30
